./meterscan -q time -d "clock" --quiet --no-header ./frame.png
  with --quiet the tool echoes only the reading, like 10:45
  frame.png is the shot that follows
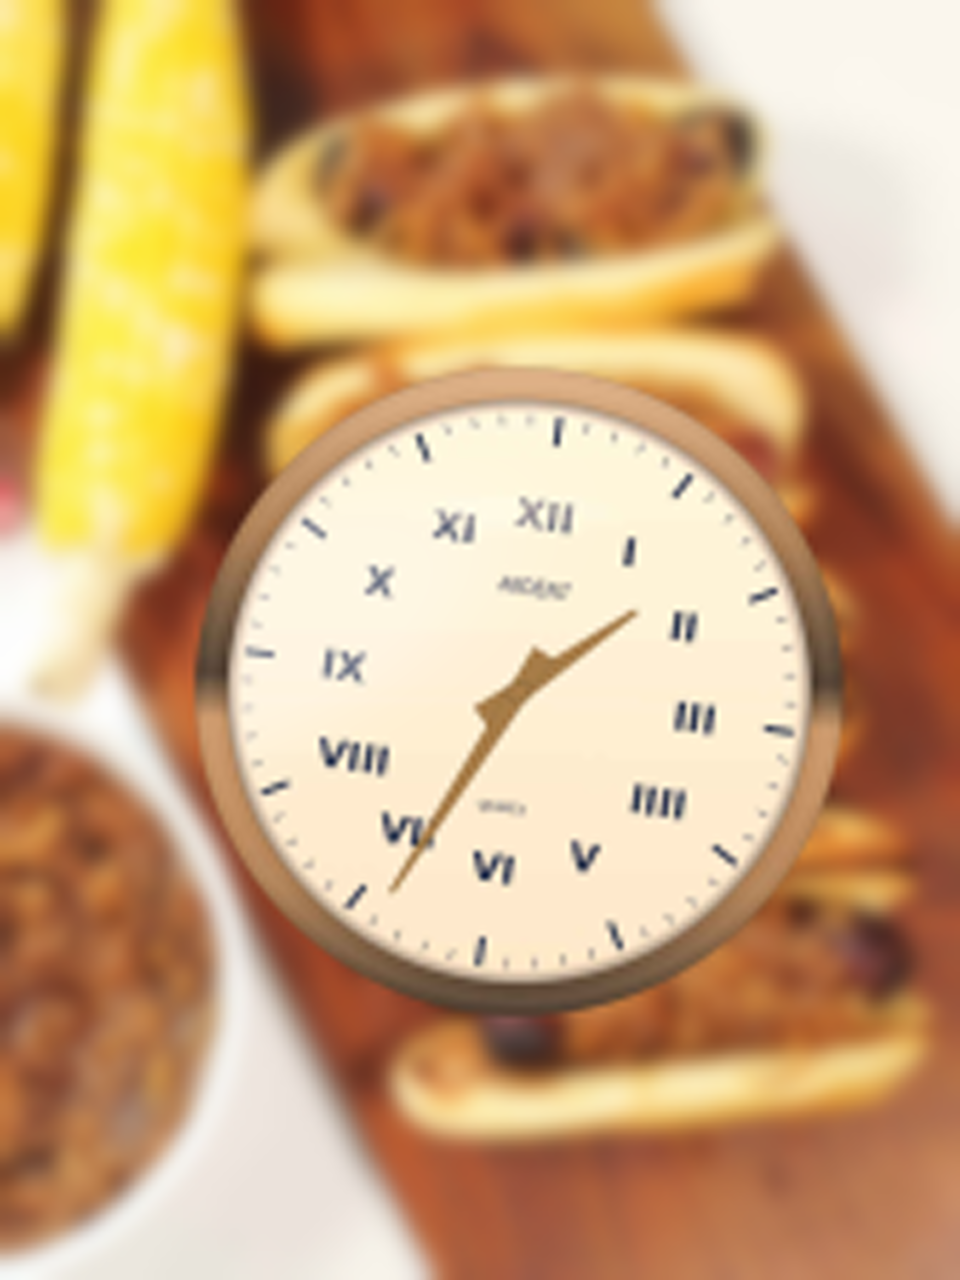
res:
1:34
